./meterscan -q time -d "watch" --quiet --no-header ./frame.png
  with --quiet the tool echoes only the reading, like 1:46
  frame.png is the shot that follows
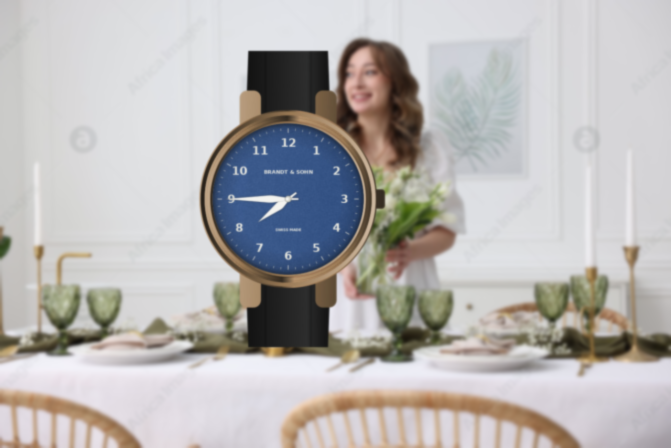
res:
7:45
